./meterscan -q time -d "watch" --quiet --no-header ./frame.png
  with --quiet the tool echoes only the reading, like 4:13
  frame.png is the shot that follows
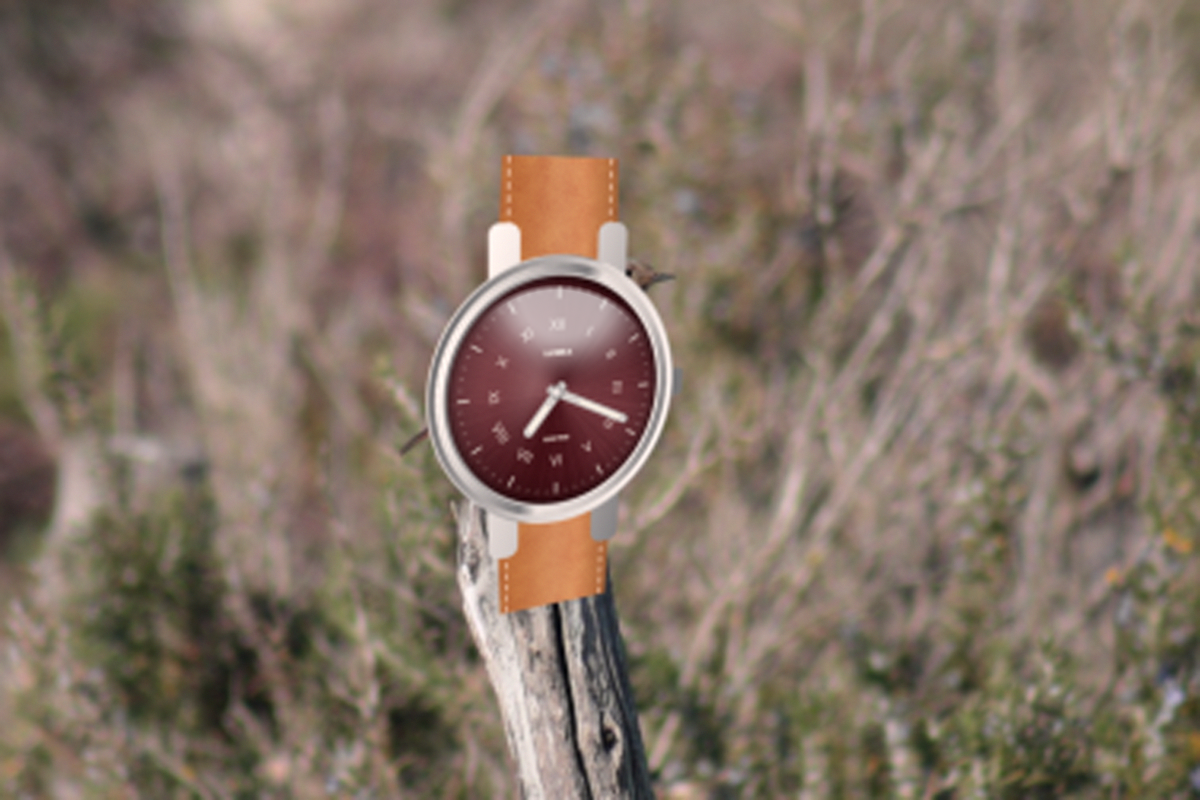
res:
7:19
